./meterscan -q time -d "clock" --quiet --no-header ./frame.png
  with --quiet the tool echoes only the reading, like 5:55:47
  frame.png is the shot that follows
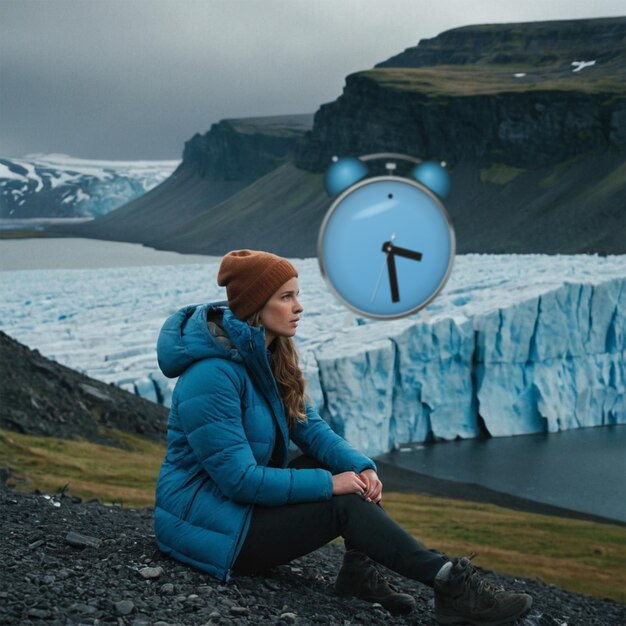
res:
3:28:33
